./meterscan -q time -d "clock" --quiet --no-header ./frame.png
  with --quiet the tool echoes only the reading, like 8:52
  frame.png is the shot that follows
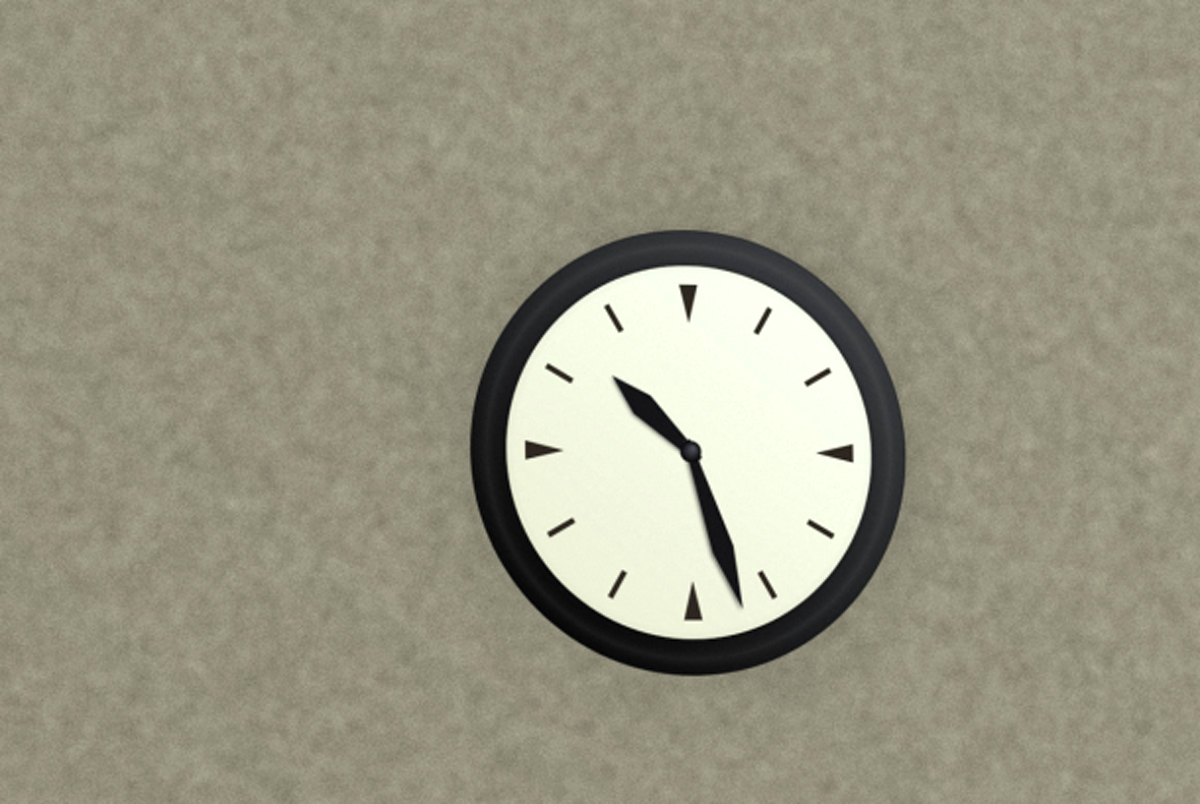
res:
10:27
